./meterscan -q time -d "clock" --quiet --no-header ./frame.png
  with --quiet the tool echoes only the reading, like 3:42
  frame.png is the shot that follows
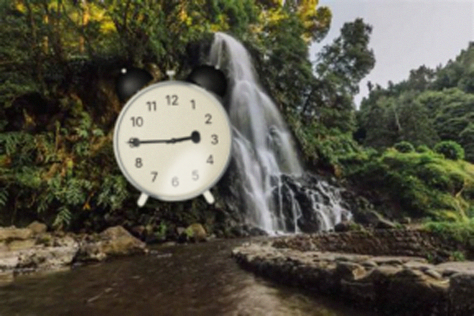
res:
2:45
